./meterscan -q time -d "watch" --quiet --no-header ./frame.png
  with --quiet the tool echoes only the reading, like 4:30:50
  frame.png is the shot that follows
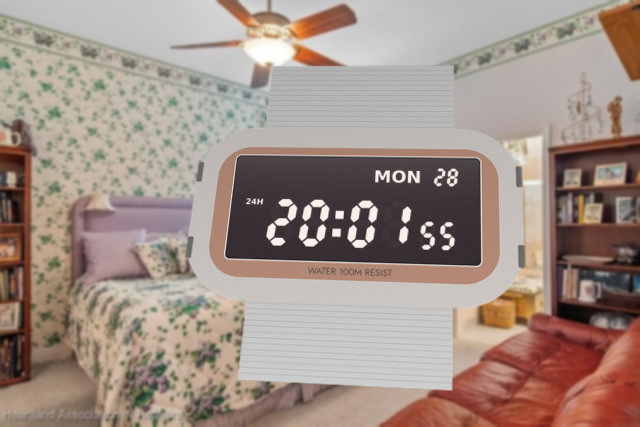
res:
20:01:55
